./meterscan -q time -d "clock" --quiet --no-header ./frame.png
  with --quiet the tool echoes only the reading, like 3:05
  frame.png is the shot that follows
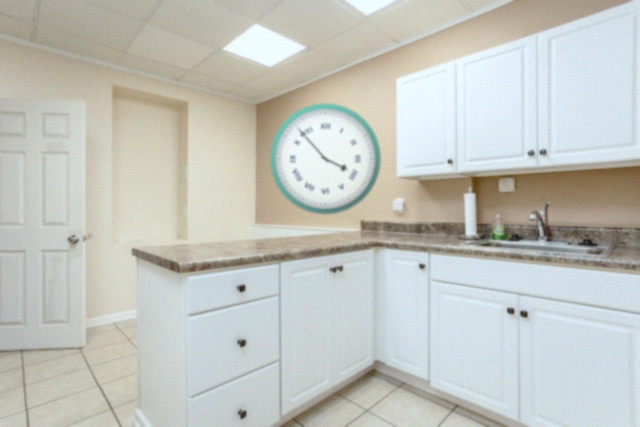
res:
3:53
